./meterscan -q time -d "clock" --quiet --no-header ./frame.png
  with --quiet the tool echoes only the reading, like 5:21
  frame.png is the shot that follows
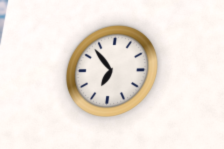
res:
6:53
